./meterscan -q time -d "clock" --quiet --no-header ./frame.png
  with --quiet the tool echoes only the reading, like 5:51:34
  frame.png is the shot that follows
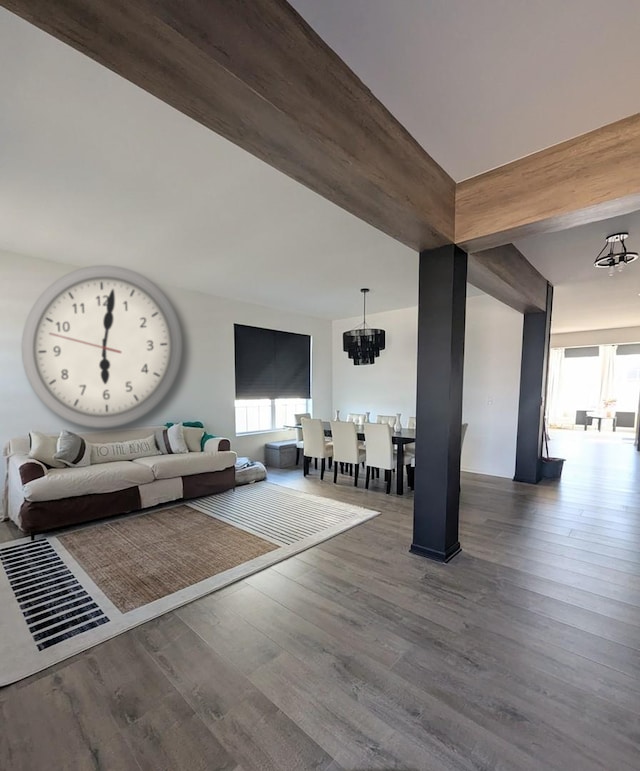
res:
6:01:48
